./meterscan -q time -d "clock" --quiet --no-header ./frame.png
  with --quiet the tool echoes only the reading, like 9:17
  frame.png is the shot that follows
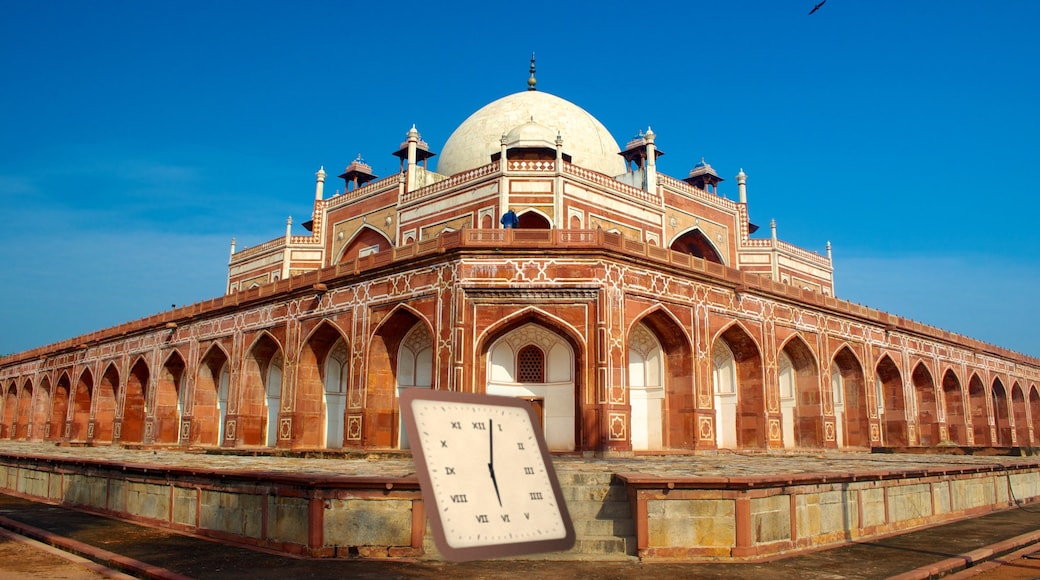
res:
6:03
